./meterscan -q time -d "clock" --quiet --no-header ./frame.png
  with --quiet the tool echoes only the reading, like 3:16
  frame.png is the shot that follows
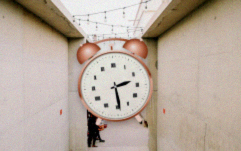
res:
2:29
